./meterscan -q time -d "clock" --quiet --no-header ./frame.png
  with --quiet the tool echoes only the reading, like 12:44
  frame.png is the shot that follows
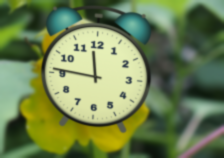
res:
11:46
